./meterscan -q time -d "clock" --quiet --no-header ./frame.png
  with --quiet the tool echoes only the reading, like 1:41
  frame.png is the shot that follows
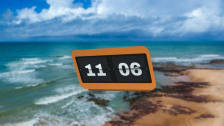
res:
11:06
